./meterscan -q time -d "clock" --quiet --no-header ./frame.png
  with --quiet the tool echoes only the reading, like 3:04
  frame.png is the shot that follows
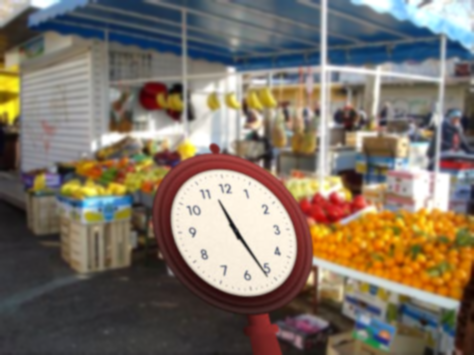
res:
11:26
